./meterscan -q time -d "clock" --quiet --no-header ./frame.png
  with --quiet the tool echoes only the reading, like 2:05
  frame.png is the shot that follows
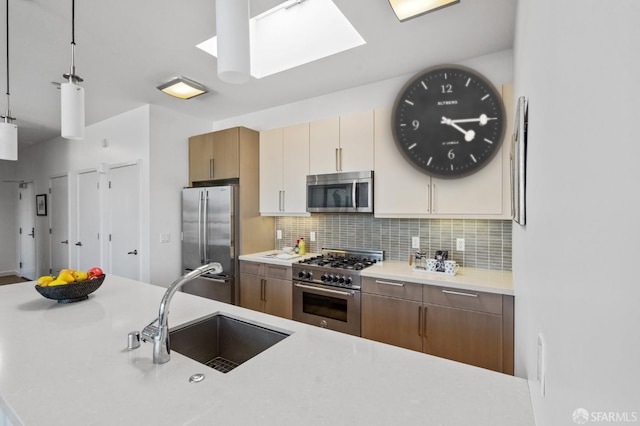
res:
4:15
